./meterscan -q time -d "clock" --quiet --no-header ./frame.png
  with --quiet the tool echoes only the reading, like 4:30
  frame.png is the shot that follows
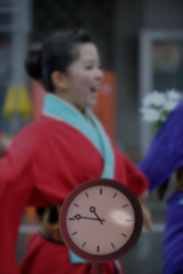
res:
10:46
